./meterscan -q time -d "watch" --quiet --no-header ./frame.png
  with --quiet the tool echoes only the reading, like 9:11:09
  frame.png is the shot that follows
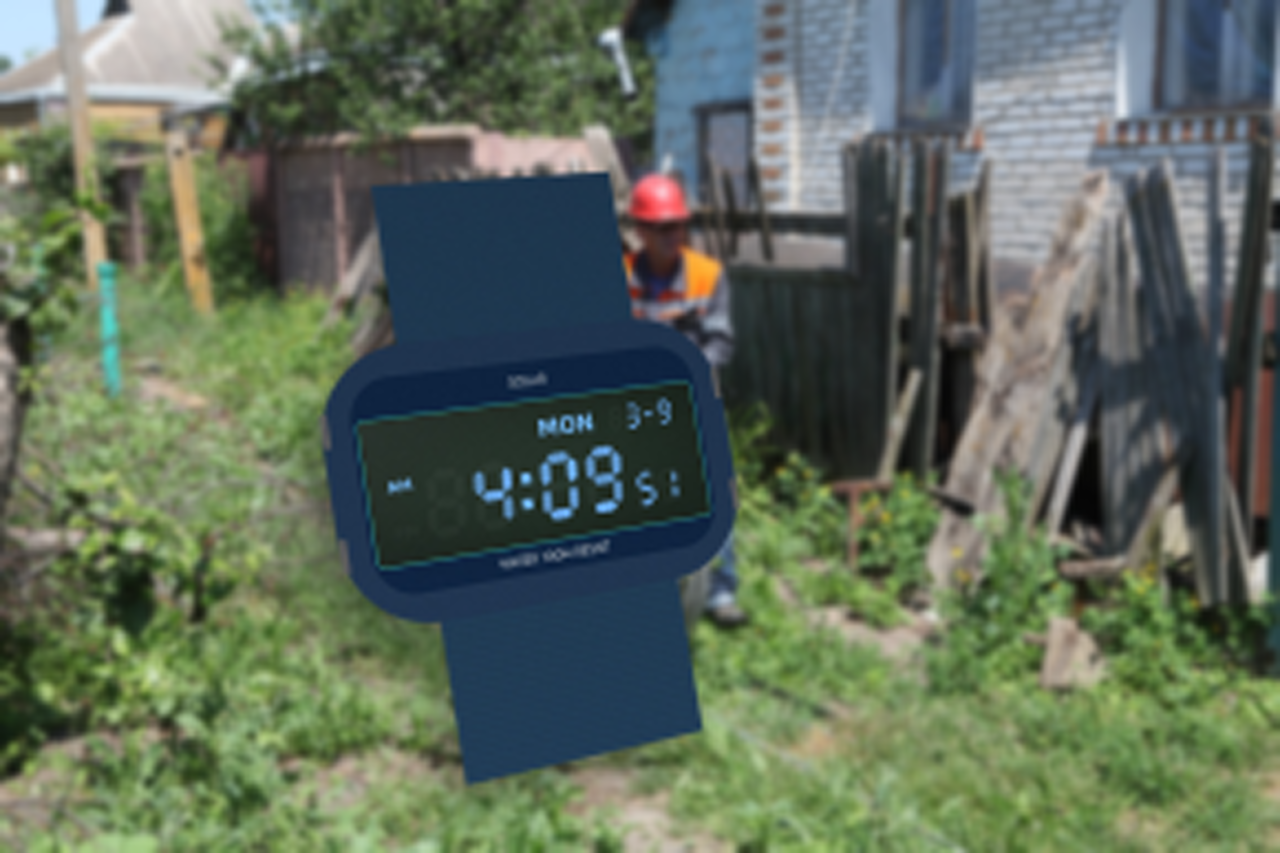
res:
4:09:51
